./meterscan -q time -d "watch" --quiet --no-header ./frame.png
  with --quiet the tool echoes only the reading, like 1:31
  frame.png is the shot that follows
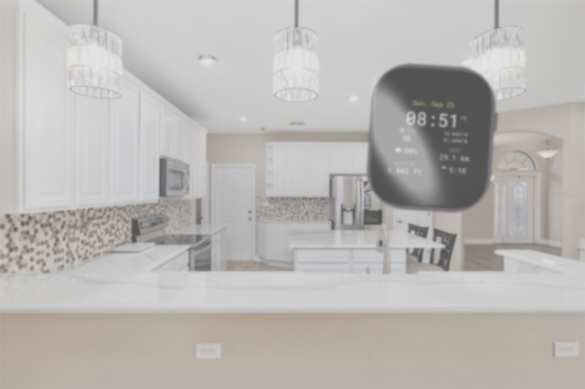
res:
8:51
